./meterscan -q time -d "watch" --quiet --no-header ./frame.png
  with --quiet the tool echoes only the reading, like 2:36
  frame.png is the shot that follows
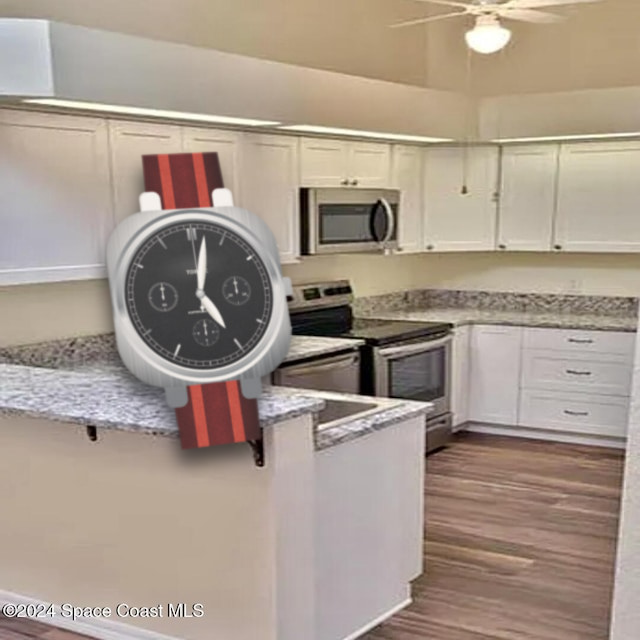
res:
5:02
